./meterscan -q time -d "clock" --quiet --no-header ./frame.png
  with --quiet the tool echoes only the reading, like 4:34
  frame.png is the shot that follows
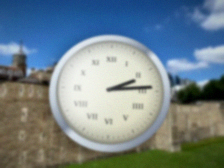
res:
2:14
